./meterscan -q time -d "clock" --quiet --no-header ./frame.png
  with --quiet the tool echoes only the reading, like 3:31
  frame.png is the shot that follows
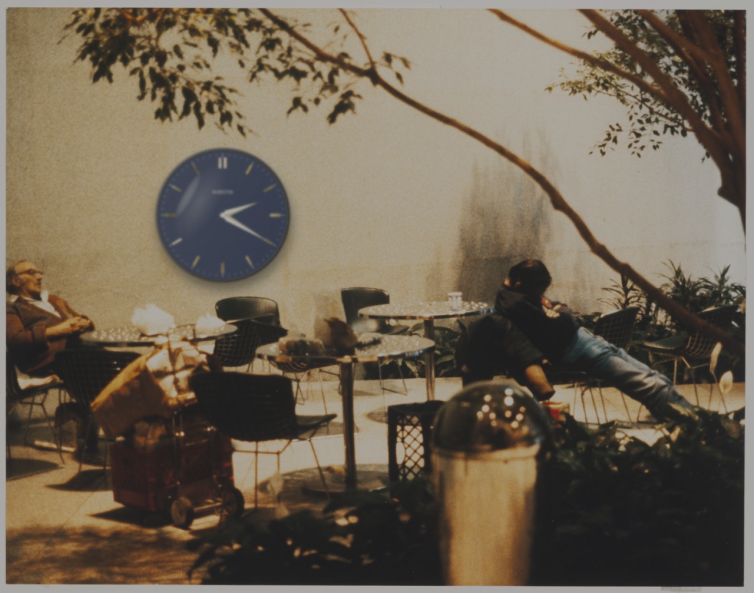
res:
2:20
